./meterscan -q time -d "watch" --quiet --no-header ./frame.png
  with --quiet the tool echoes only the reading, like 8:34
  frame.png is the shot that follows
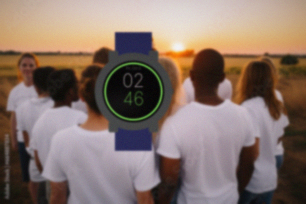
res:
2:46
